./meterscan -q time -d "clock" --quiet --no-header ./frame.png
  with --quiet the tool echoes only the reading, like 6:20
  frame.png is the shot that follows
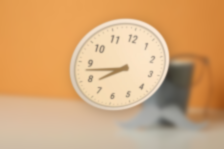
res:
7:43
